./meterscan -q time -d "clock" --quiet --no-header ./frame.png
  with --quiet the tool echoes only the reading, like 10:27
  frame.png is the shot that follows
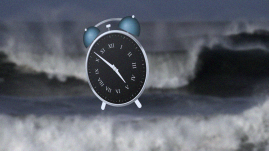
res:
4:52
